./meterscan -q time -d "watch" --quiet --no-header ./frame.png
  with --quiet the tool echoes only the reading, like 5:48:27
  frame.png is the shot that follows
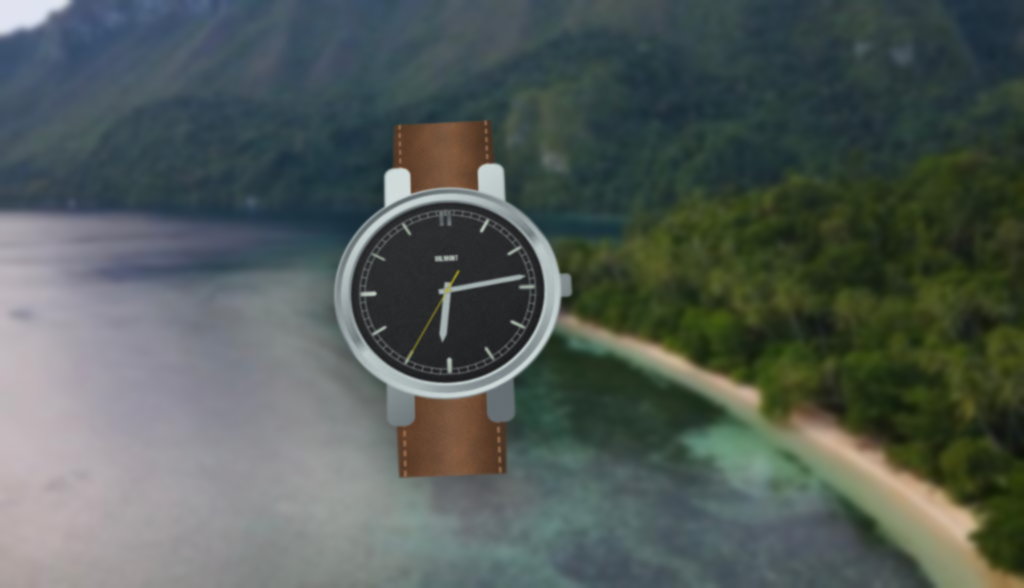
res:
6:13:35
